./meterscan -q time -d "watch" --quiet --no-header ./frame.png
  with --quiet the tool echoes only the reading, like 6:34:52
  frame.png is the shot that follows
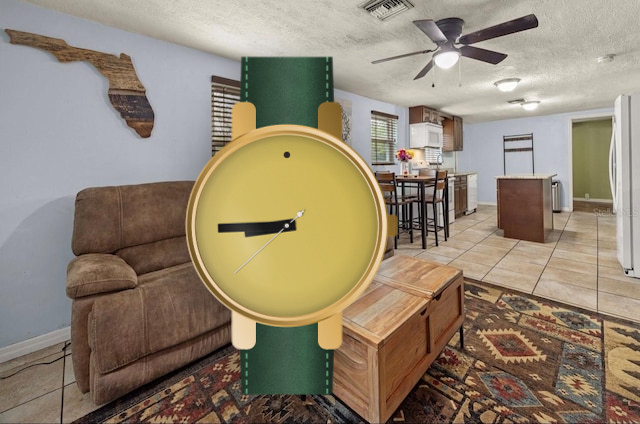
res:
8:44:38
